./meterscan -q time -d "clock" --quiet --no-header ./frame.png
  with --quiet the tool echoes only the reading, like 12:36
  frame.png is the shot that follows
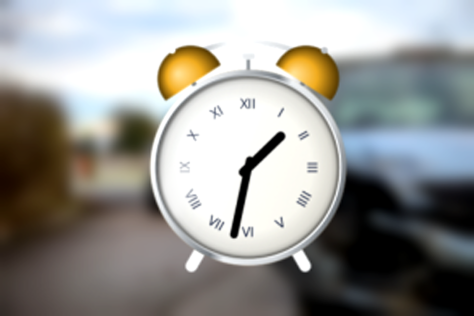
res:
1:32
